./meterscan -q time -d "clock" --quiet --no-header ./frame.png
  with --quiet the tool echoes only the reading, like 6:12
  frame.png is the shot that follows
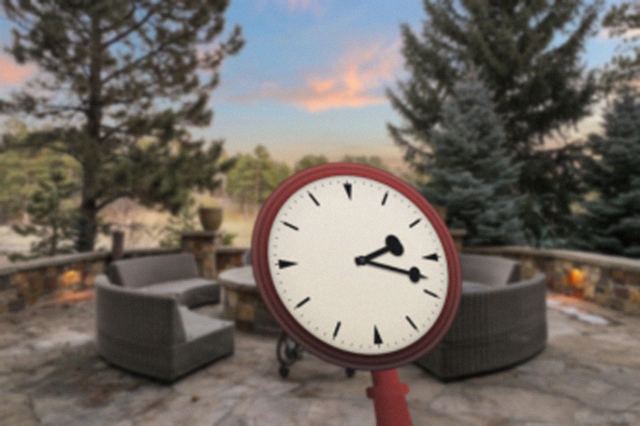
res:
2:18
